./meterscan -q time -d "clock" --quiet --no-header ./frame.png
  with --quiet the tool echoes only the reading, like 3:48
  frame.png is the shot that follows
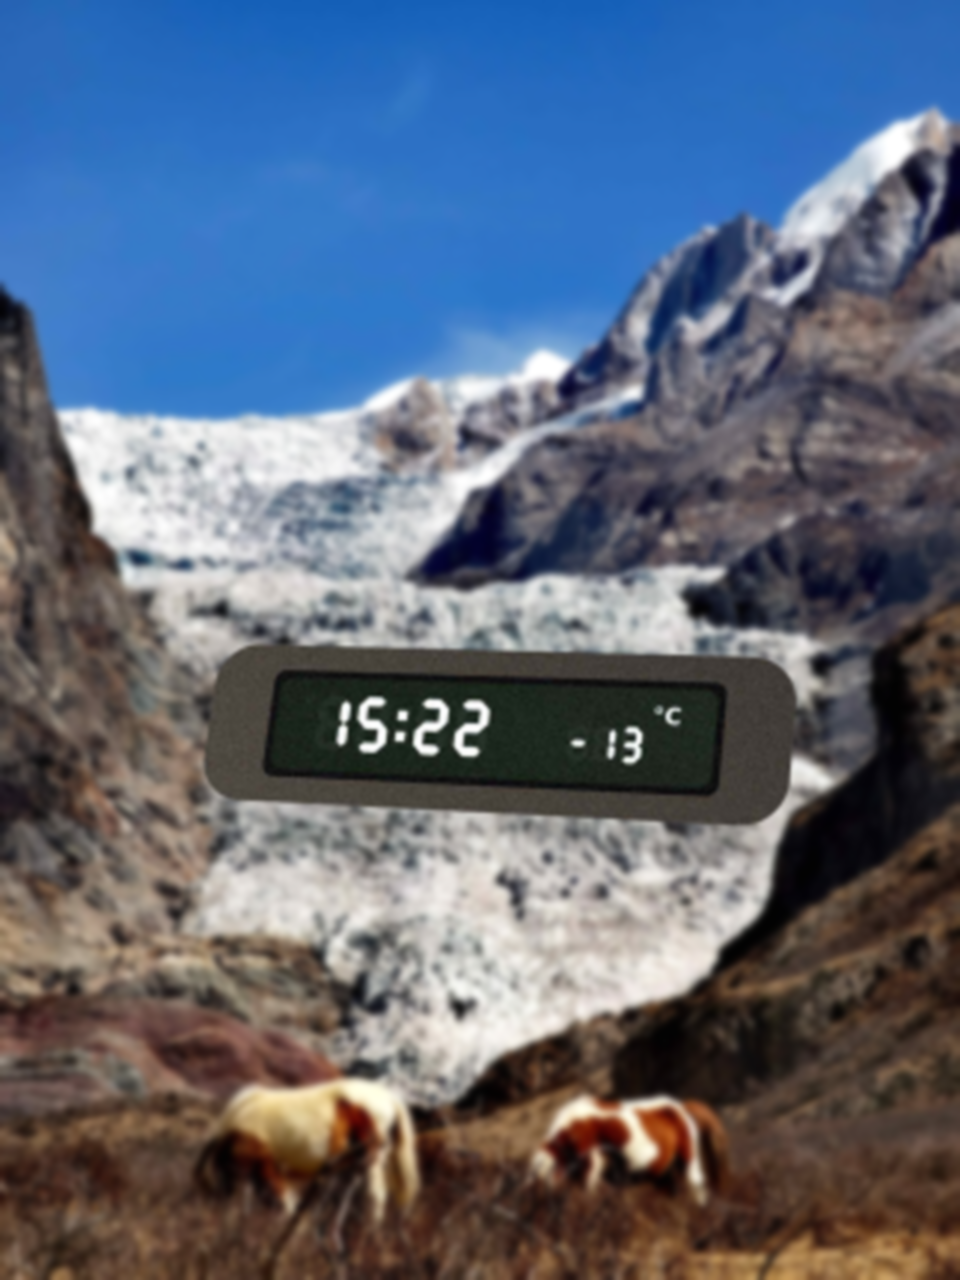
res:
15:22
